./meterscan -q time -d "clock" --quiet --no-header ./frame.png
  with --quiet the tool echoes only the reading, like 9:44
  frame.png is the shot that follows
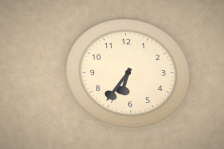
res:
6:36
